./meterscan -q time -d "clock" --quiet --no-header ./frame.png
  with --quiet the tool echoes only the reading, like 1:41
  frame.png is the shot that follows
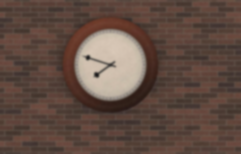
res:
7:48
